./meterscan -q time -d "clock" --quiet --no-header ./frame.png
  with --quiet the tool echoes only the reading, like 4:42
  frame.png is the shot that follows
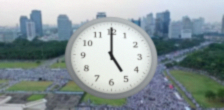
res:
5:00
